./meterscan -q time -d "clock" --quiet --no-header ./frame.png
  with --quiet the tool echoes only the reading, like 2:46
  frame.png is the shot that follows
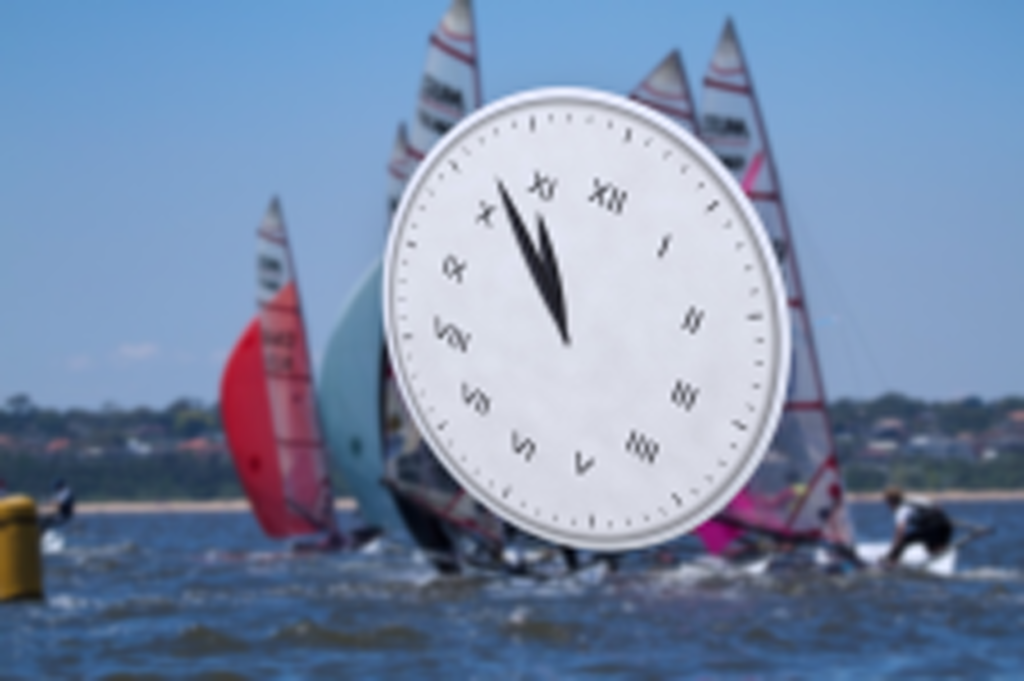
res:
10:52
